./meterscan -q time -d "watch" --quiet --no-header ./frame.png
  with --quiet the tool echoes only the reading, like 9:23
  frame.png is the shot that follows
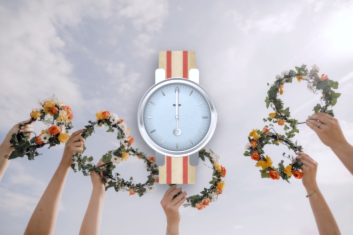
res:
6:00
